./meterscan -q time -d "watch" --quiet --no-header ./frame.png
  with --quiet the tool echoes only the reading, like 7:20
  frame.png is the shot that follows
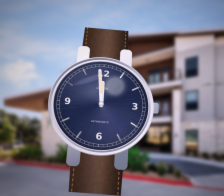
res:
11:59
